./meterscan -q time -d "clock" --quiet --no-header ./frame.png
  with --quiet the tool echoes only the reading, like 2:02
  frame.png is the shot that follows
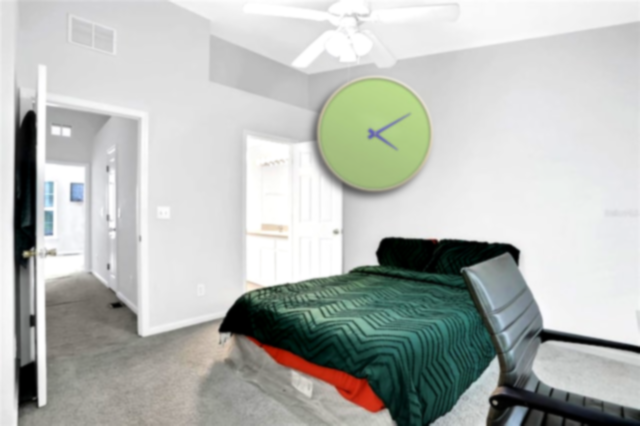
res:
4:10
